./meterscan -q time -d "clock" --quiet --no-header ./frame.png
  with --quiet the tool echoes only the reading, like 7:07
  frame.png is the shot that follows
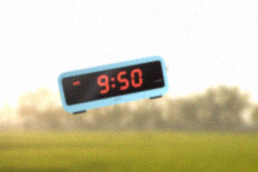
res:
9:50
